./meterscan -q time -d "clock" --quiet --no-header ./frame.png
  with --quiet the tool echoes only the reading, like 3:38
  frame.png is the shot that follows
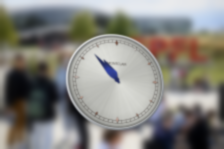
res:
10:53
